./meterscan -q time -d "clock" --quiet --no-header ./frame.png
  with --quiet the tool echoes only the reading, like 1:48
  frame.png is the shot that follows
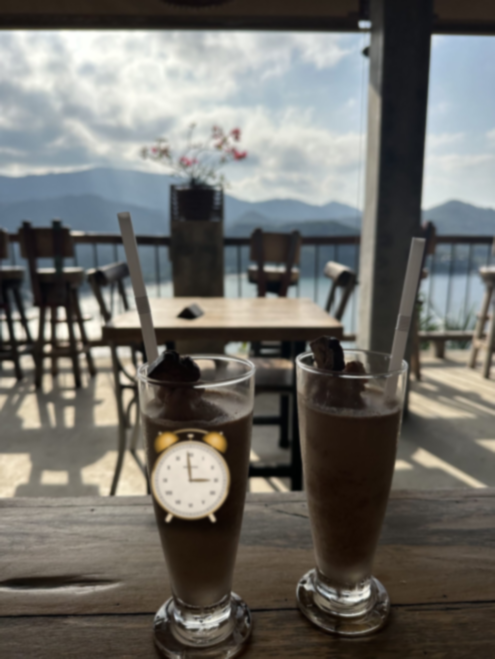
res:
2:59
